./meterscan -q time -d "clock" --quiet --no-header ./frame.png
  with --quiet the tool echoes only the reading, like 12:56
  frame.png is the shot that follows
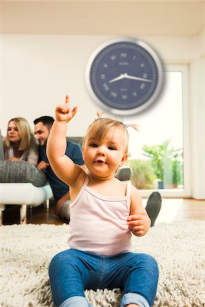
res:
8:17
